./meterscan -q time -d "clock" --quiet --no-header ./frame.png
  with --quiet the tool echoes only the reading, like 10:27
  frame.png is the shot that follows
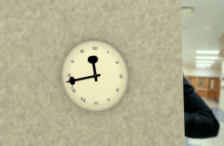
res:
11:43
